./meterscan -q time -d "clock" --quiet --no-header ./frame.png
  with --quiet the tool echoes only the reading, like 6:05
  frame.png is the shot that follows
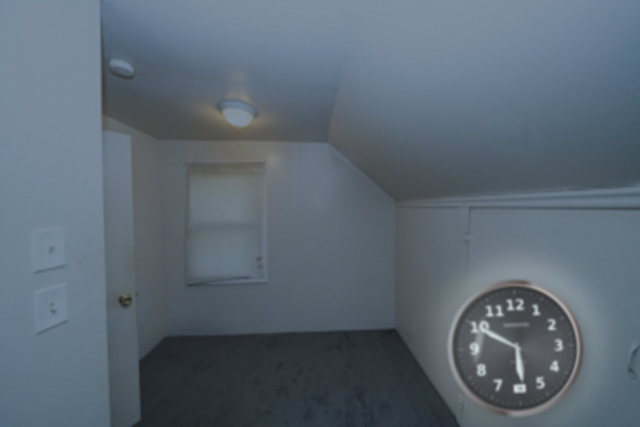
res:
5:50
